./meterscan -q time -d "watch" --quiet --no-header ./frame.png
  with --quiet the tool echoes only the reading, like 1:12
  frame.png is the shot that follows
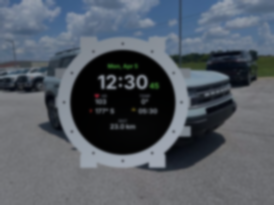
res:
12:30
